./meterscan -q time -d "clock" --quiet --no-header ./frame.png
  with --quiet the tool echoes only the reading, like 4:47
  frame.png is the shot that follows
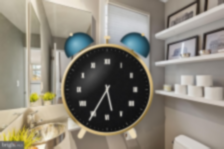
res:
5:35
